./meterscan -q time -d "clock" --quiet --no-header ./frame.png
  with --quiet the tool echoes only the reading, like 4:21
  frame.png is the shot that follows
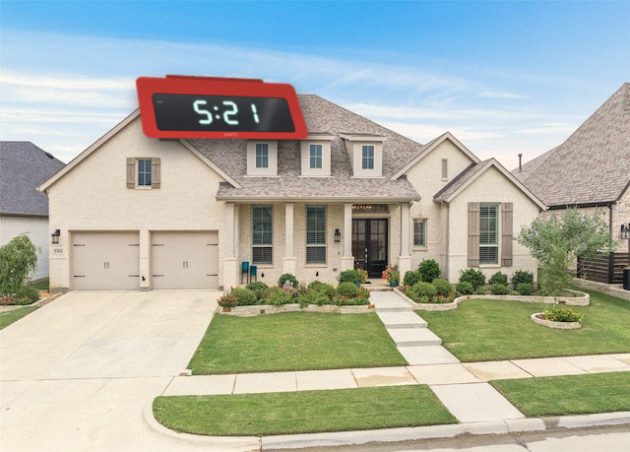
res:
5:21
